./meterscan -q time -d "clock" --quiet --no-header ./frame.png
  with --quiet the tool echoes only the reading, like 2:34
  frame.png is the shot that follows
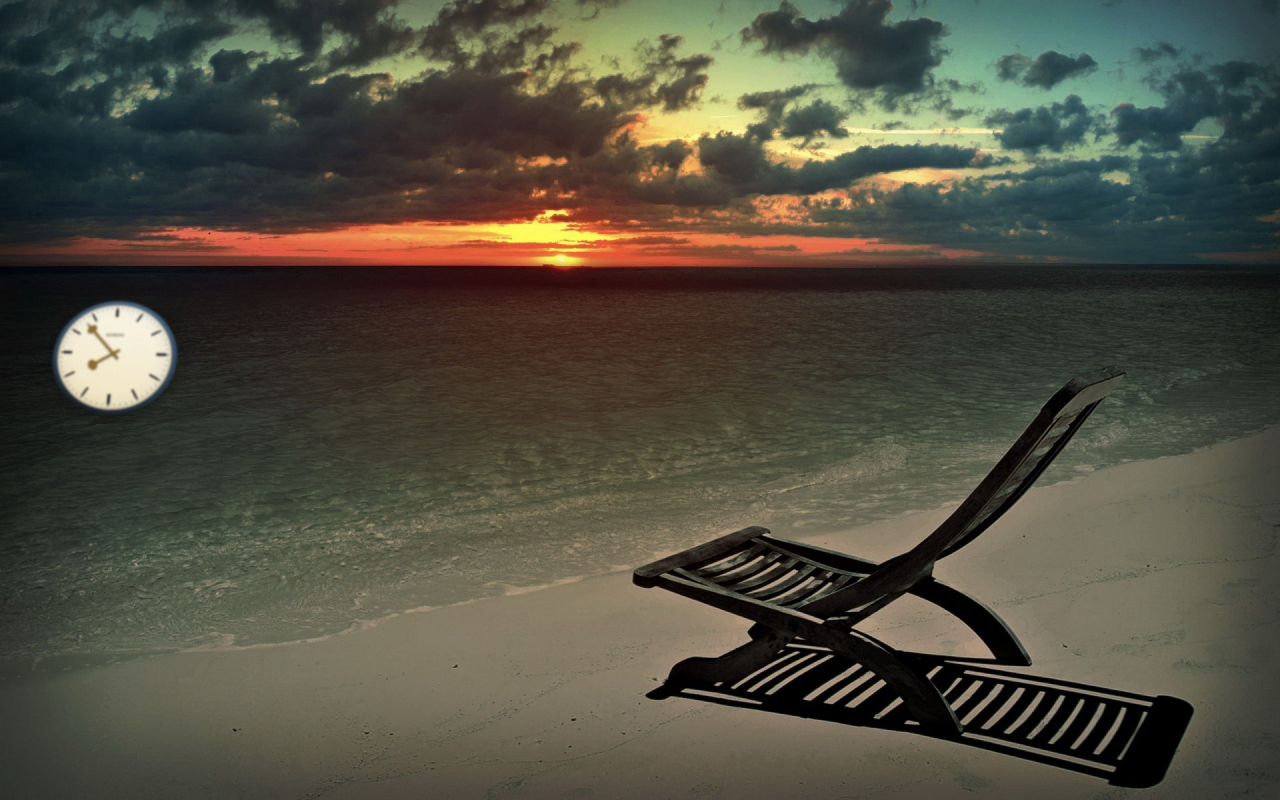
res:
7:53
